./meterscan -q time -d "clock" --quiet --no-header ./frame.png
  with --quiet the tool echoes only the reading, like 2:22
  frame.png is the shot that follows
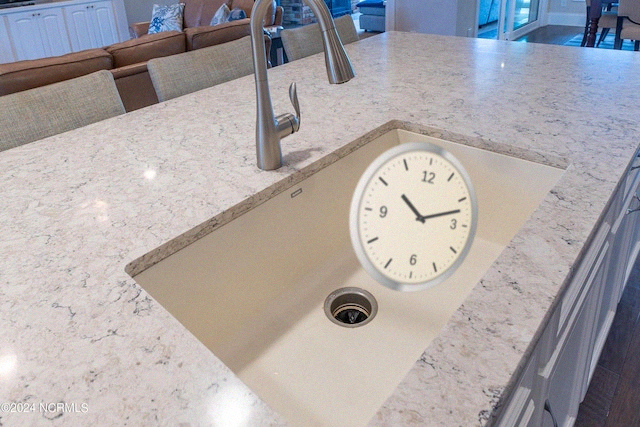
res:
10:12
